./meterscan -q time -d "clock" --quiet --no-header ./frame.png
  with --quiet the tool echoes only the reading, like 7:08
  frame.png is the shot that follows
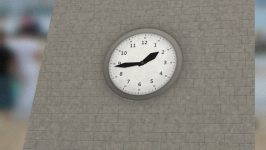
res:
1:44
